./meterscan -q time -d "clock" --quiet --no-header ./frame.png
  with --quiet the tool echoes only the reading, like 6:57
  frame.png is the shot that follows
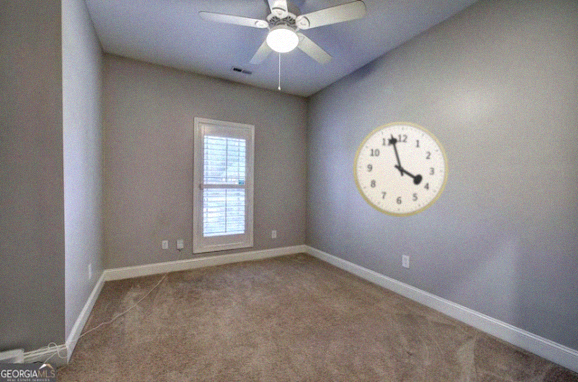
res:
3:57
